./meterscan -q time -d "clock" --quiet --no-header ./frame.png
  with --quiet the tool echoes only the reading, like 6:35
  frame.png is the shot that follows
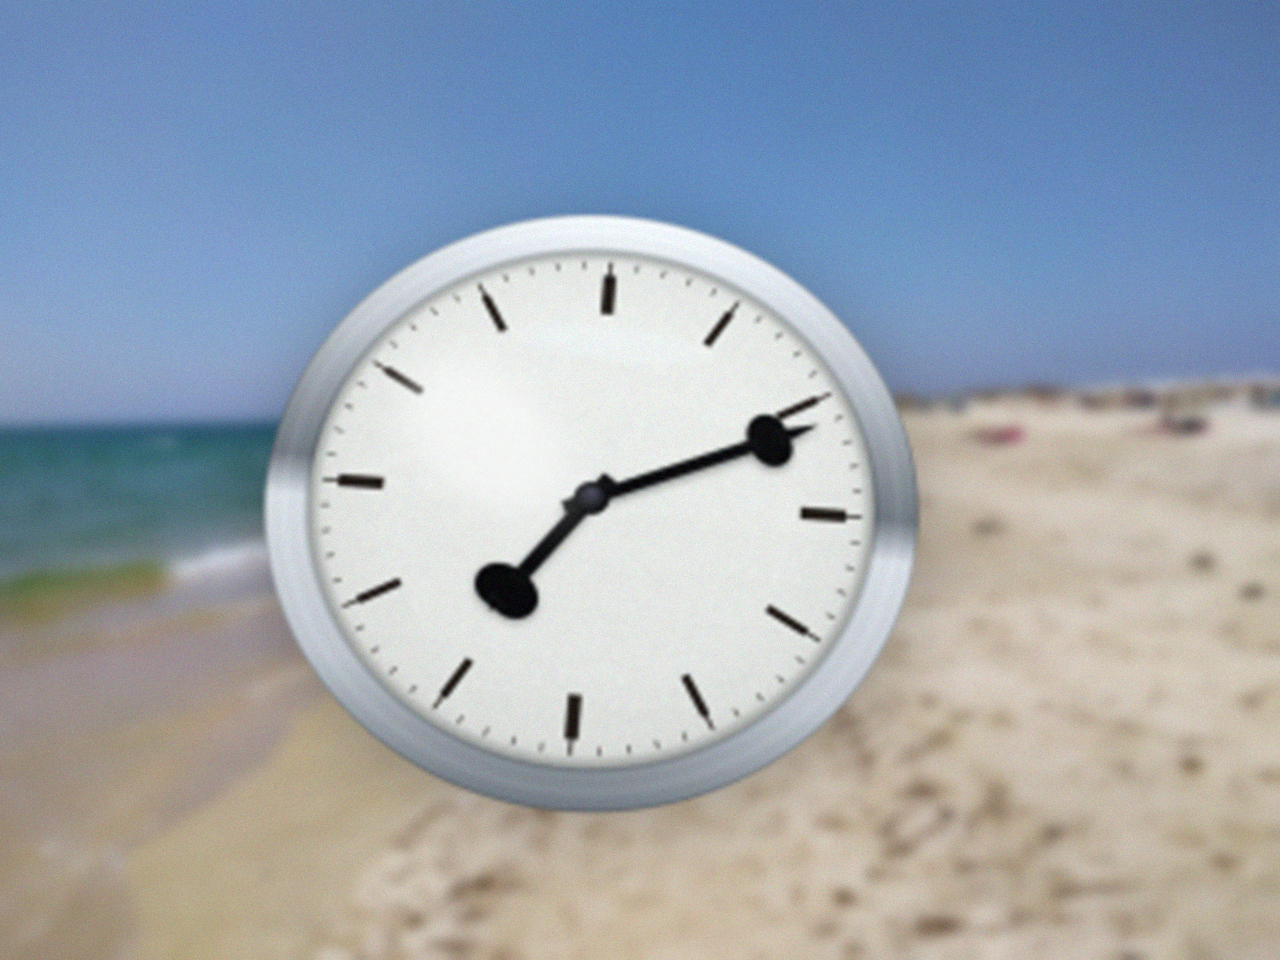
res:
7:11
